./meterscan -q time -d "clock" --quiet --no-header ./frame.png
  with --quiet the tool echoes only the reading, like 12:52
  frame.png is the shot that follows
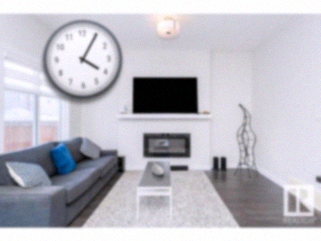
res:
4:05
